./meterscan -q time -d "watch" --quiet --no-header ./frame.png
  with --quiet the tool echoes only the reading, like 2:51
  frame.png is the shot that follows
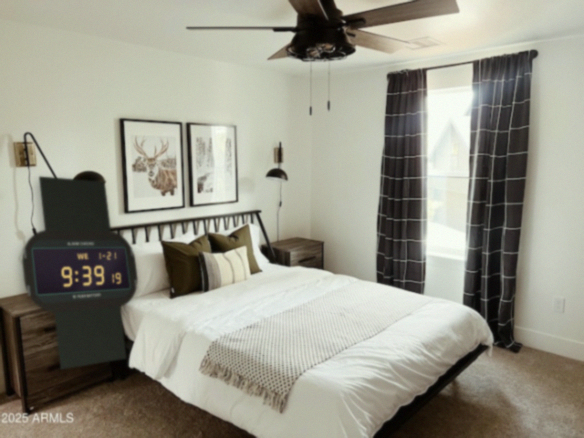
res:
9:39
